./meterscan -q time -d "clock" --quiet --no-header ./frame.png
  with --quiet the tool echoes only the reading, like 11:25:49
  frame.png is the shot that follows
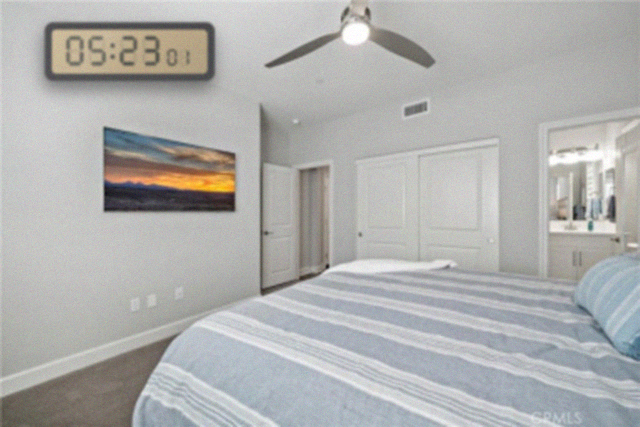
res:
5:23:01
